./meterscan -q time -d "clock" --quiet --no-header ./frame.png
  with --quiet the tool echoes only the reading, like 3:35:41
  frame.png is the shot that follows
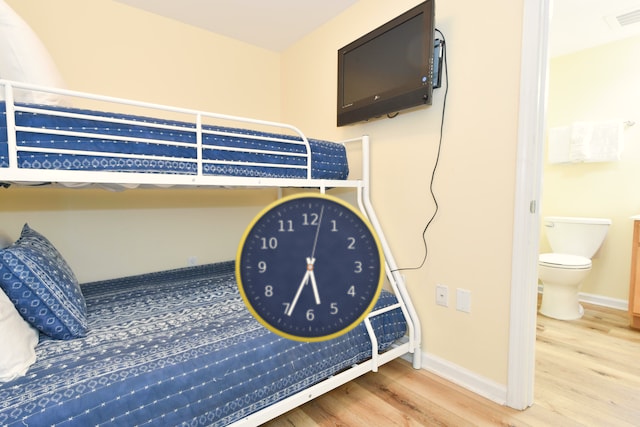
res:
5:34:02
